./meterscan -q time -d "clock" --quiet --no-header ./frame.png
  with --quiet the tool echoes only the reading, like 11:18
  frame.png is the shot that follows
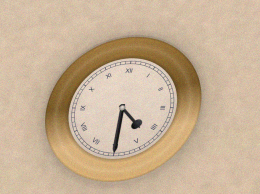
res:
4:30
